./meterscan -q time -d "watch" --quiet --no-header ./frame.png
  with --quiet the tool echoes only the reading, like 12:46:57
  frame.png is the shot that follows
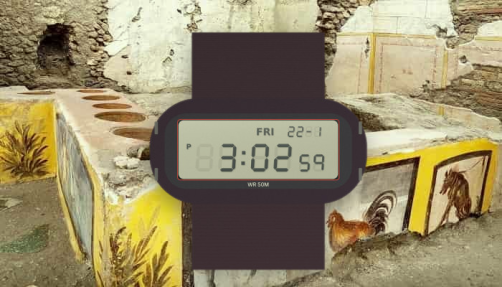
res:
3:02:59
